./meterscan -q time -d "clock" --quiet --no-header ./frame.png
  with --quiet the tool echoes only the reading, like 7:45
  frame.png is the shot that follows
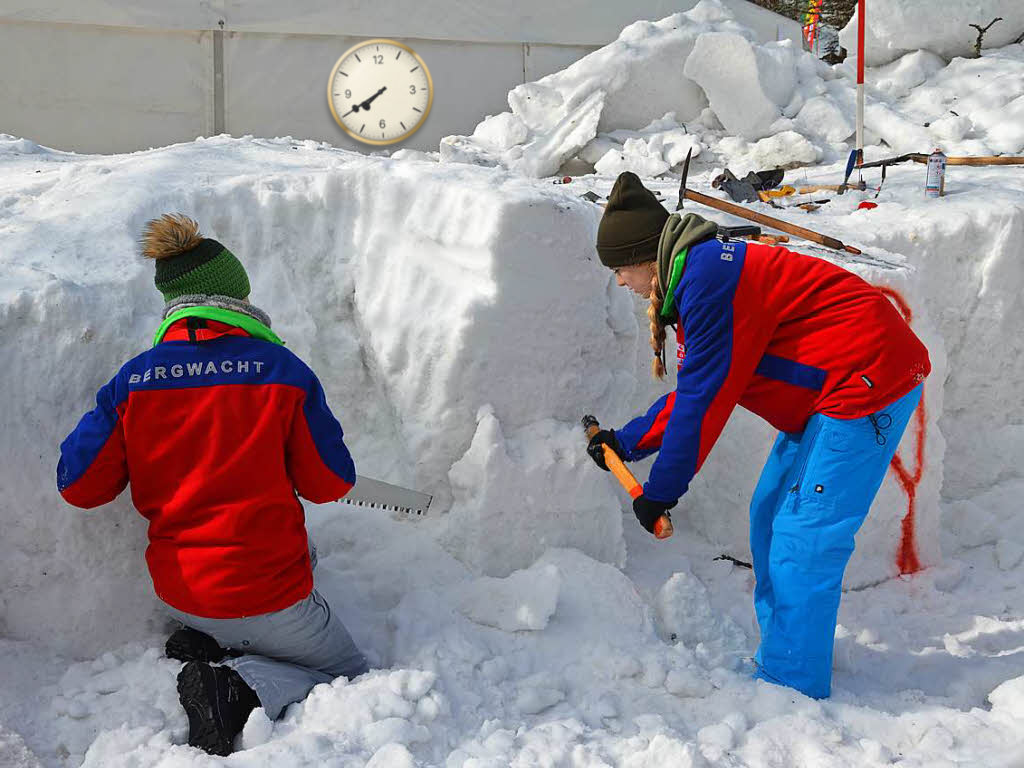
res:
7:40
